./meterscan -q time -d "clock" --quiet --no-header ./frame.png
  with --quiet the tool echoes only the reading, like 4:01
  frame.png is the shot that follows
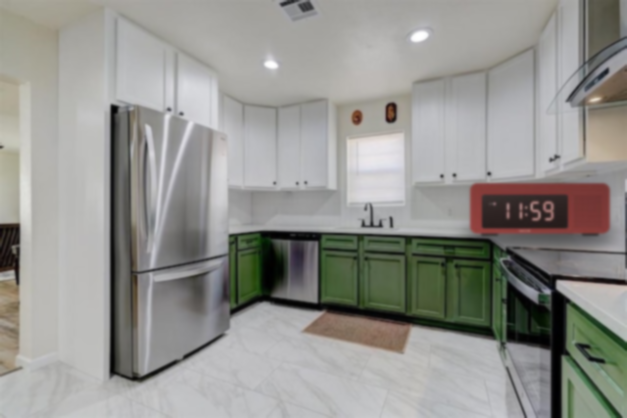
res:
11:59
